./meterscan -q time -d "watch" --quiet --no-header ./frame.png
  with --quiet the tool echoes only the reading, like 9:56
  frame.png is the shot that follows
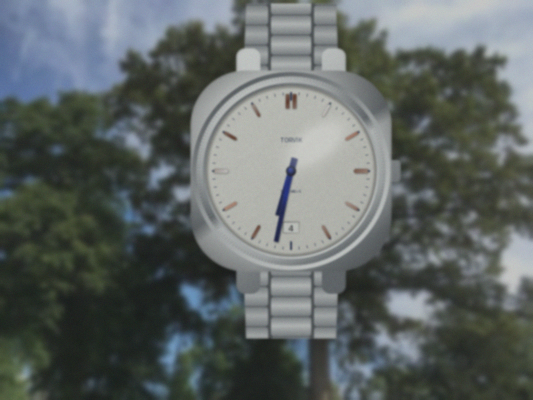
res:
6:32
